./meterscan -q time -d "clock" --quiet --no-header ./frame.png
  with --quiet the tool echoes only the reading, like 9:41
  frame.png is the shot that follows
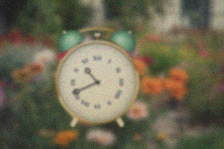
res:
10:41
